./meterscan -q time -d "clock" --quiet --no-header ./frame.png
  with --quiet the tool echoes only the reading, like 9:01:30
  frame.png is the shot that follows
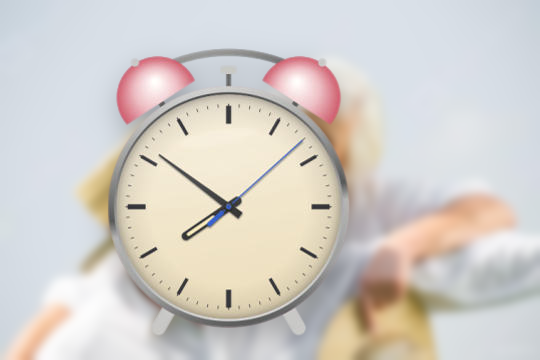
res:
7:51:08
